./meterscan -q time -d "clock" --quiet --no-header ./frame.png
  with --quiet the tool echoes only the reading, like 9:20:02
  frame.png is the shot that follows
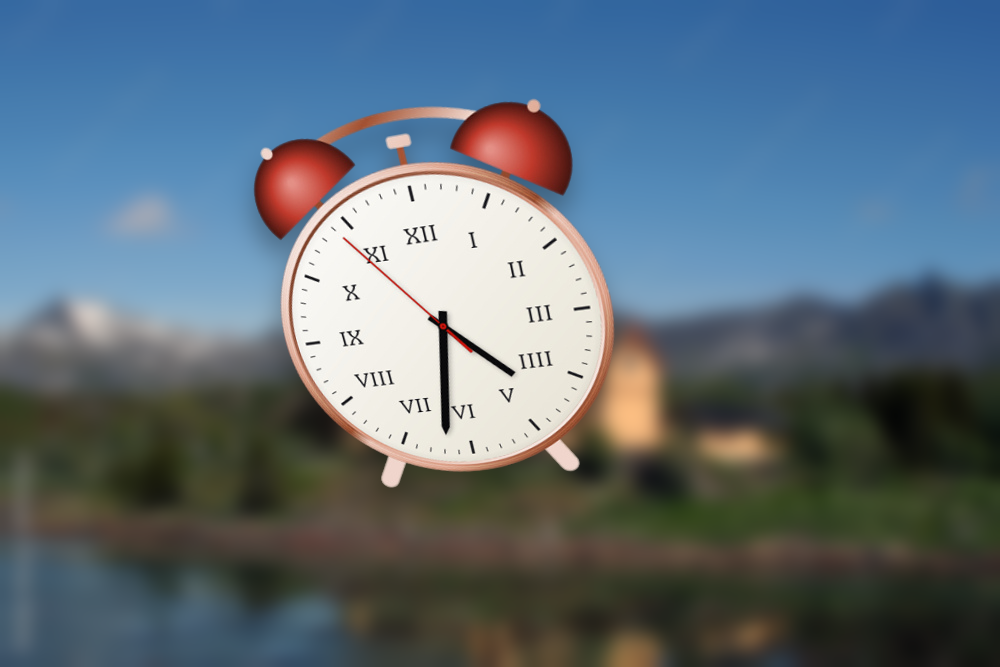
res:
4:31:54
